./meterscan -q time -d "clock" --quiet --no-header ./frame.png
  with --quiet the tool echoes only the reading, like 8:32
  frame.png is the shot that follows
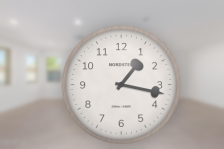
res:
1:17
